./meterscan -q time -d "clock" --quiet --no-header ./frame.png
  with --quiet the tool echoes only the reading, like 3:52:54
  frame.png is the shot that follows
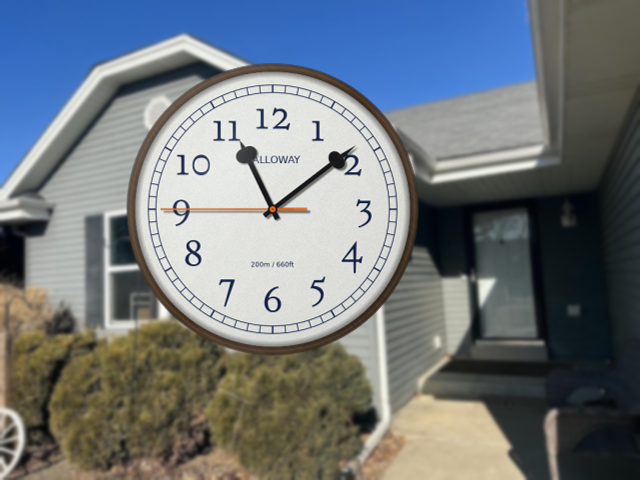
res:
11:08:45
